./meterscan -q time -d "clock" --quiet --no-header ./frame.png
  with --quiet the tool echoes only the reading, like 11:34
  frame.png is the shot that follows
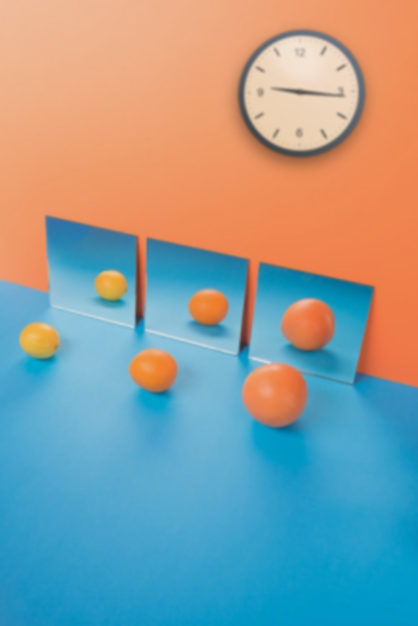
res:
9:16
